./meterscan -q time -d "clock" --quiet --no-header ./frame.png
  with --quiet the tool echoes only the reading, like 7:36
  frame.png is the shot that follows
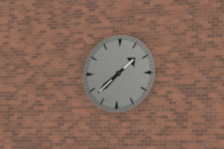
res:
1:38
